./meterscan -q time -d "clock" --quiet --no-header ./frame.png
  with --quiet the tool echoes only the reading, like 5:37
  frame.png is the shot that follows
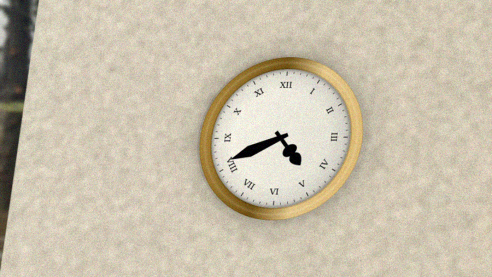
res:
4:41
